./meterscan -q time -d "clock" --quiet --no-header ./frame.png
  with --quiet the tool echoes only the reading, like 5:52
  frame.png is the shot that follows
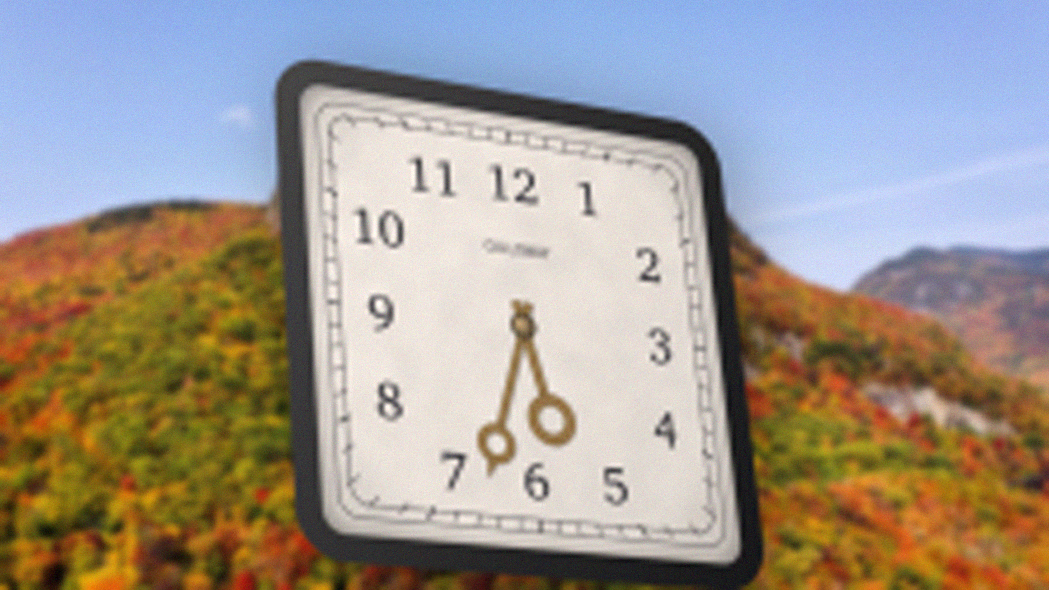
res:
5:33
